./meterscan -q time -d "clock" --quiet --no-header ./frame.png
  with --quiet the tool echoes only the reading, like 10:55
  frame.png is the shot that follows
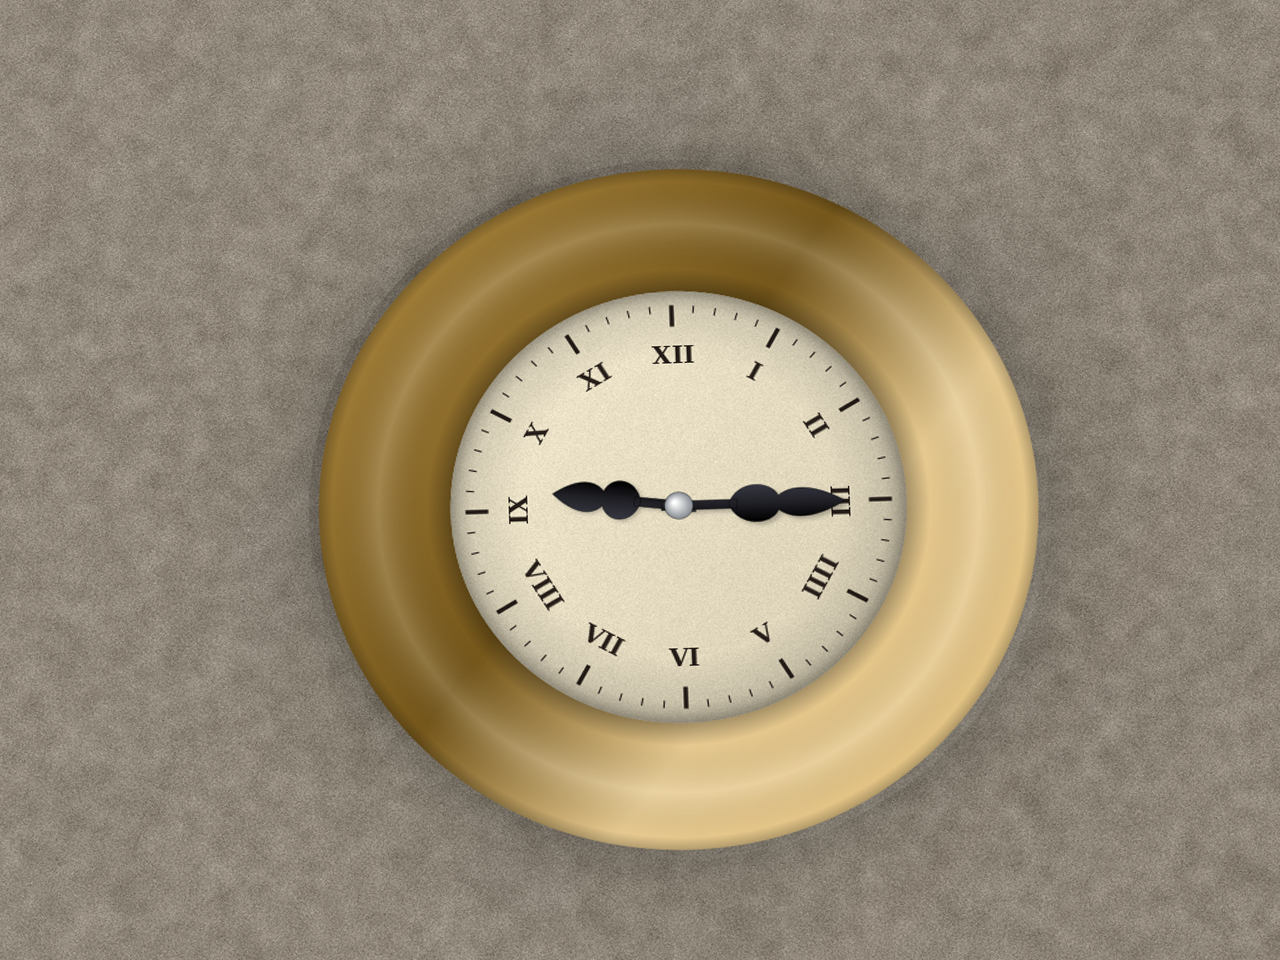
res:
9:15
